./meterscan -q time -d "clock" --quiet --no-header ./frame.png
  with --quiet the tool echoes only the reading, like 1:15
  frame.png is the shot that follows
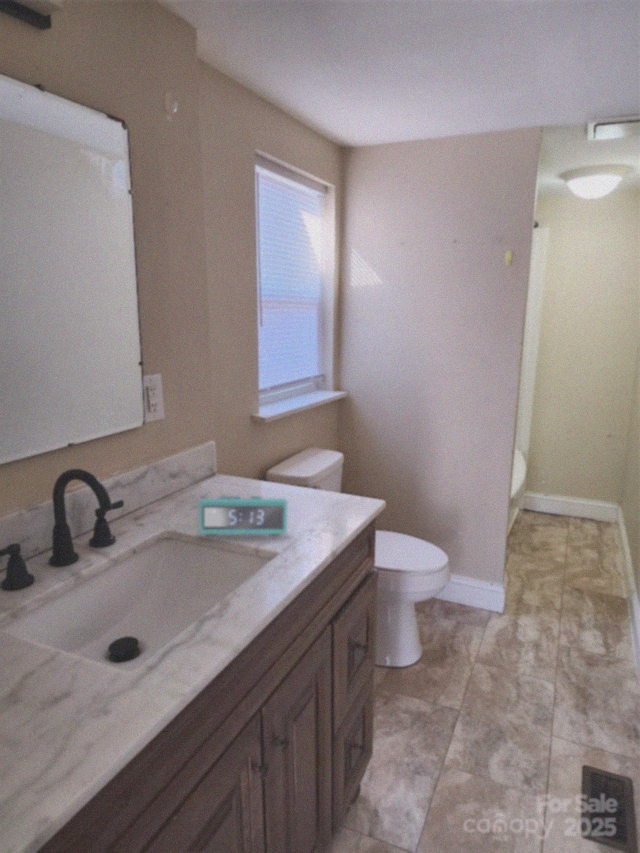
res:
5:13
